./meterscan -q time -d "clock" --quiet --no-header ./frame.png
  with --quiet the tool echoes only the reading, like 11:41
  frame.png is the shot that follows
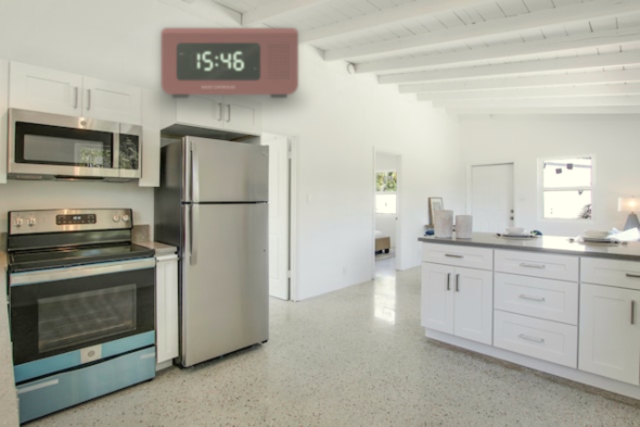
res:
15:46
